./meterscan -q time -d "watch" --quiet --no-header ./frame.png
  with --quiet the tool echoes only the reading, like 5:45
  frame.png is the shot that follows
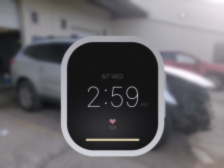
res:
2:59
